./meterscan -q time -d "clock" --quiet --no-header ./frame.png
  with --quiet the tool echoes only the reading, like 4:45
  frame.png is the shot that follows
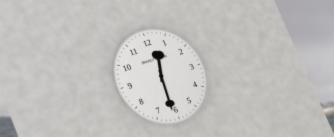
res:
12:31
